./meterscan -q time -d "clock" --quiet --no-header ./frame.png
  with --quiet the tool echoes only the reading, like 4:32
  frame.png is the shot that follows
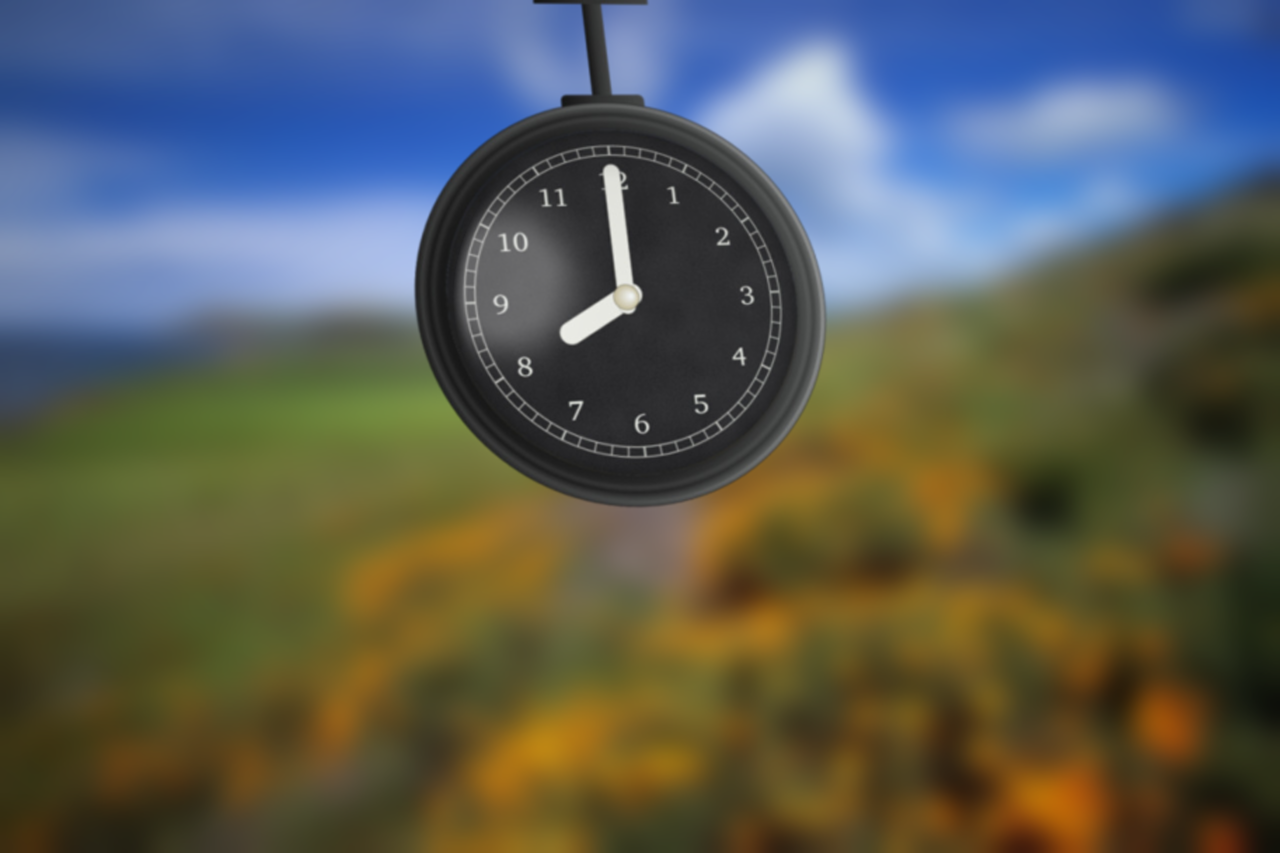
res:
8:00
